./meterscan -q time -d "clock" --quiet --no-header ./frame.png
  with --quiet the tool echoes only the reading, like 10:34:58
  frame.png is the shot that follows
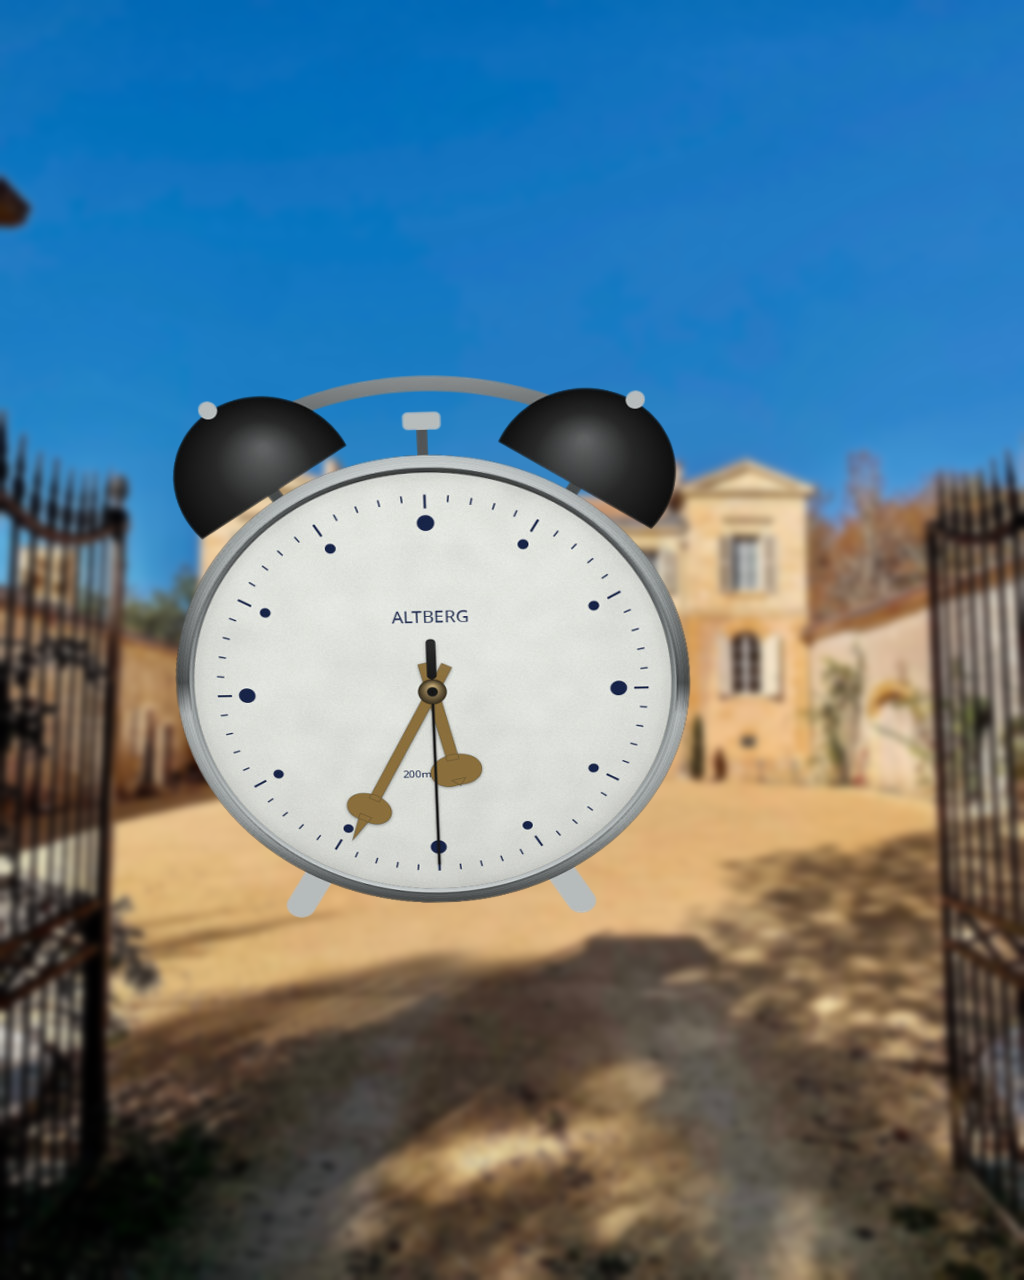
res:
5:34:30
